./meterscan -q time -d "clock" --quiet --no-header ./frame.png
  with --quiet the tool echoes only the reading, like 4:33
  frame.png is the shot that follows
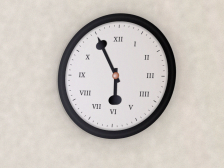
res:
5:55
